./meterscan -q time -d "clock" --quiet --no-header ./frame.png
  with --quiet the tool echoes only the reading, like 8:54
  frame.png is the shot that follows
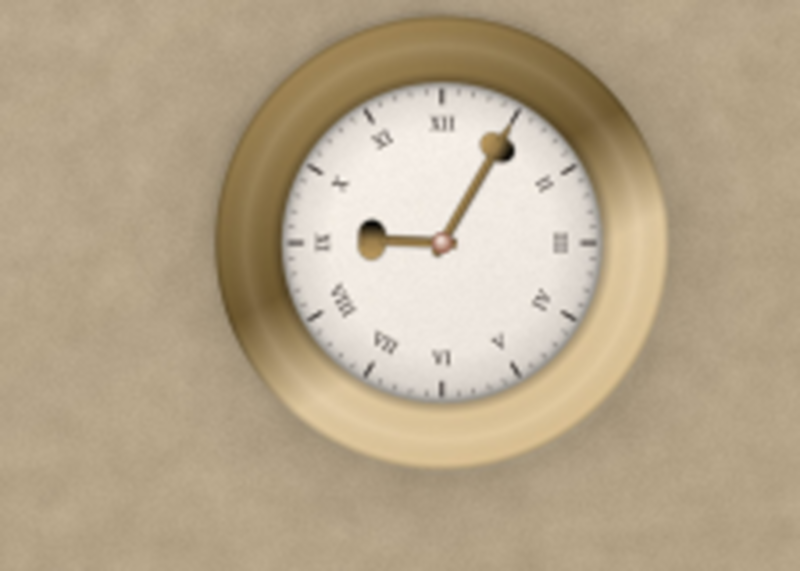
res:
9:05
